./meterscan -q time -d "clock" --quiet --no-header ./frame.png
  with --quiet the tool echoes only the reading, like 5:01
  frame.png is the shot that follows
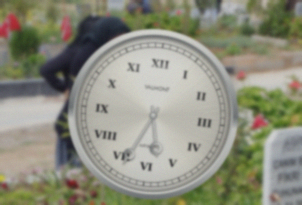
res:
5:34
